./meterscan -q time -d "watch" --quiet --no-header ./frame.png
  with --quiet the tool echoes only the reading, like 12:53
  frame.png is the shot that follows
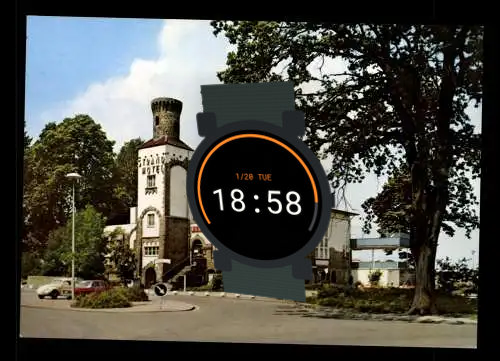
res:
18:58
